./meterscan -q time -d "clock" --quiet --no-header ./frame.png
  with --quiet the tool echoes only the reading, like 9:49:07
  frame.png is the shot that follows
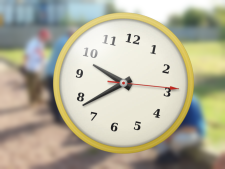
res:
9:38:14
